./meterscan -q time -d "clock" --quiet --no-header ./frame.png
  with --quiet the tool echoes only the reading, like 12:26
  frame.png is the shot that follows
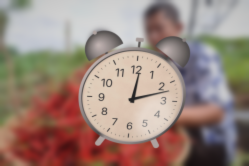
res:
12:12
